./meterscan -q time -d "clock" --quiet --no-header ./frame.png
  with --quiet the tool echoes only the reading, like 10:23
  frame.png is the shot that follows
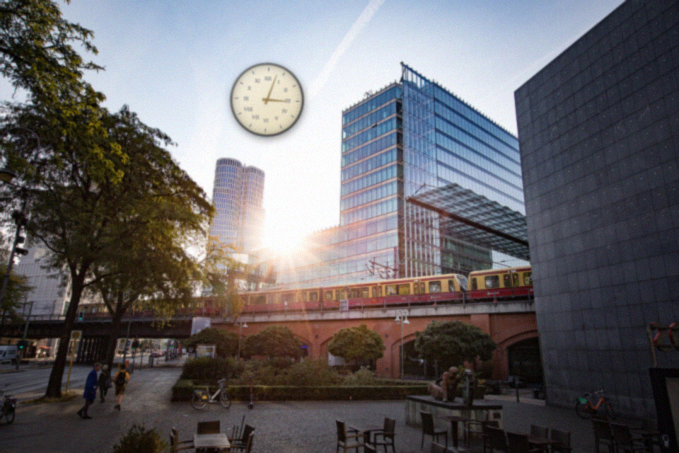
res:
3:03
